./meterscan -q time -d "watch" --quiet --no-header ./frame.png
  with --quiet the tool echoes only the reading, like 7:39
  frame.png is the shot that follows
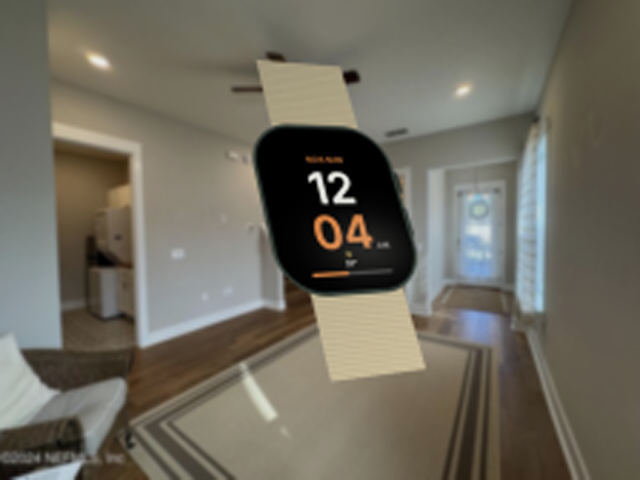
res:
12:04
